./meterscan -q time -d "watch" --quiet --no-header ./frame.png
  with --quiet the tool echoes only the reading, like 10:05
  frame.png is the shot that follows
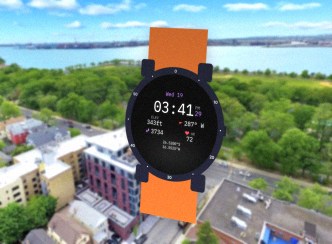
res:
3:41
